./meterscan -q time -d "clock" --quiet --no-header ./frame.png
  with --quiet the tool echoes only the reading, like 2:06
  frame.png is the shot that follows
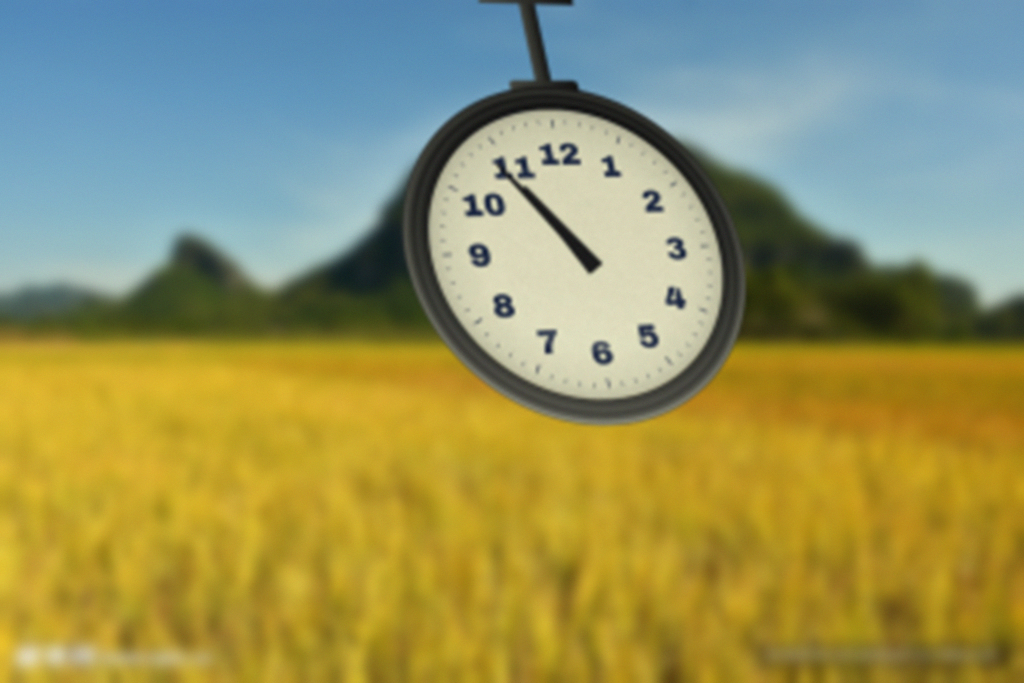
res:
10:54
